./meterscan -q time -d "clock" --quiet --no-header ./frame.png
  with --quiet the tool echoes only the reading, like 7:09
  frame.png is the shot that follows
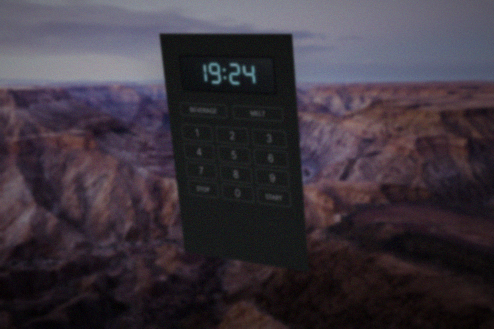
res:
19:24
